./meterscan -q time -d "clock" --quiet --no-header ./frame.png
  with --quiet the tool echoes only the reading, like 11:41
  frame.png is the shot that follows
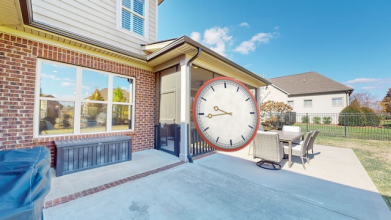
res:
9:44
